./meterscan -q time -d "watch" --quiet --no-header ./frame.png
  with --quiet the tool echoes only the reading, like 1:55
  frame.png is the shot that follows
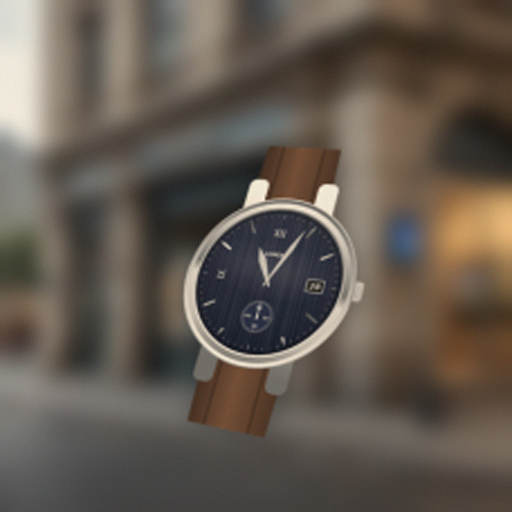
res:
11:04
